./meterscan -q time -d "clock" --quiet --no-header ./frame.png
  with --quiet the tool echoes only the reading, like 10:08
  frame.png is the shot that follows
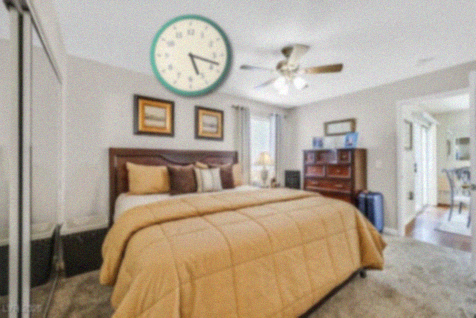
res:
5:18
